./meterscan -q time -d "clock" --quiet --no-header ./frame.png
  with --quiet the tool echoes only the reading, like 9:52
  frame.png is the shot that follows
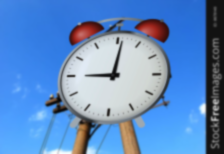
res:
9:01
